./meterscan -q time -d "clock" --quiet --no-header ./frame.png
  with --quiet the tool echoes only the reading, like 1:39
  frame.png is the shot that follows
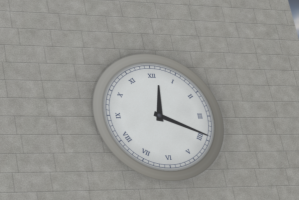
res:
12:19
